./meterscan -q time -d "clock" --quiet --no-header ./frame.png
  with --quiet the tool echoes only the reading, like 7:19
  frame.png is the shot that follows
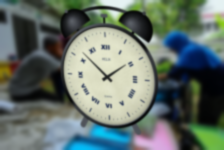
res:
1:52
